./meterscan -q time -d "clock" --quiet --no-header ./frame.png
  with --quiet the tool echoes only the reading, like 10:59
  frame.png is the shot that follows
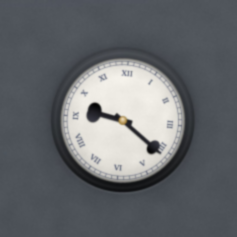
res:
9:21
